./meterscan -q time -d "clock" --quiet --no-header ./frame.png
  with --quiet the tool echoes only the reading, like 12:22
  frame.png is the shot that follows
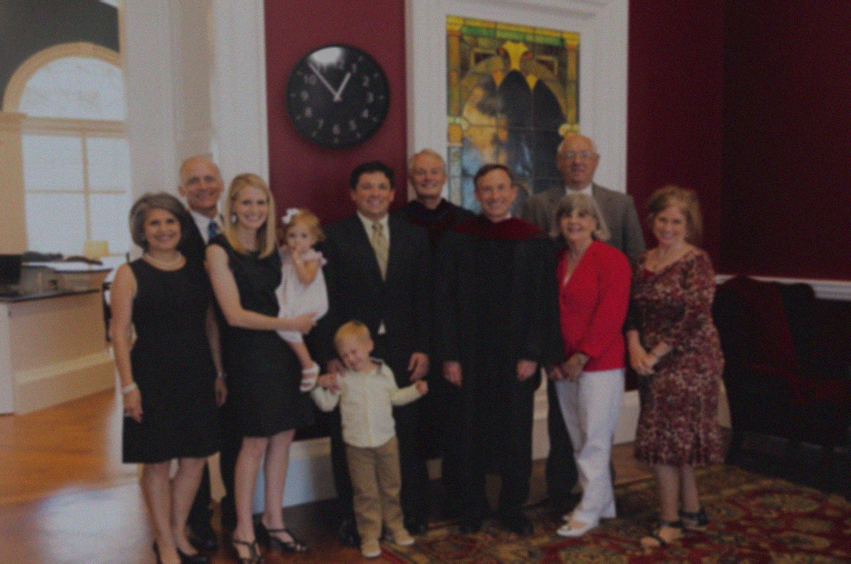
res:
12:53
